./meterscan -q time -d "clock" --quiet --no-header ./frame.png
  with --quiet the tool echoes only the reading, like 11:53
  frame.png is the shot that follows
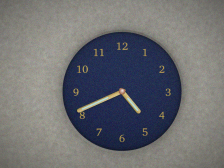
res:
4:41
